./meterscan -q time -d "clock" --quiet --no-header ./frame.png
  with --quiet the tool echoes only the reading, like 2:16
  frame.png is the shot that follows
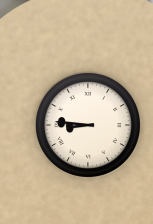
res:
8:46
